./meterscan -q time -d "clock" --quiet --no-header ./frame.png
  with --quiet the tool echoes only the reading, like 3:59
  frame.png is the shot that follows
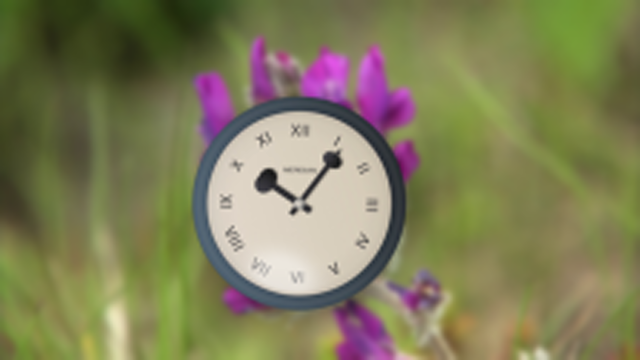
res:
10:06
